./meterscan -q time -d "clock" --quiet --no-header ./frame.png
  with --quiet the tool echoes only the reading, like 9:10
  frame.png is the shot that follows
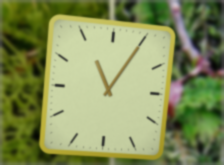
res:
11:05
